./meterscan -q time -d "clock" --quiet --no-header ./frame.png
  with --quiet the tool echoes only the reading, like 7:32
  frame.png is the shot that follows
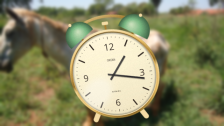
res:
1:17
